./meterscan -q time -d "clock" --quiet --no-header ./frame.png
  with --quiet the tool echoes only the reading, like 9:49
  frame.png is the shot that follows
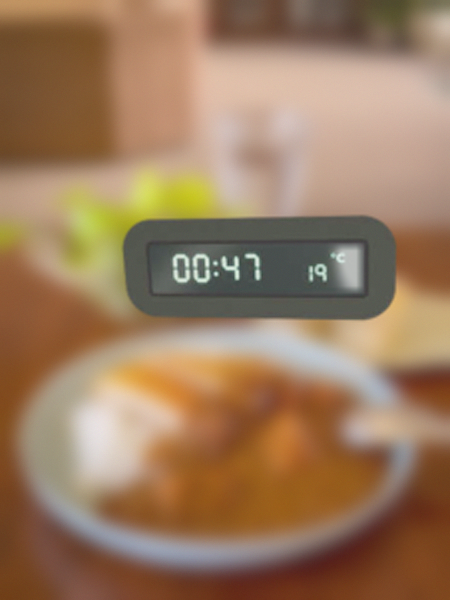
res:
0:47
